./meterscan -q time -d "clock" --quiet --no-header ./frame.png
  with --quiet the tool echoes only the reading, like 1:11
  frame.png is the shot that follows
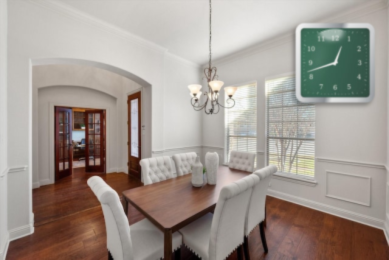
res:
12:42
